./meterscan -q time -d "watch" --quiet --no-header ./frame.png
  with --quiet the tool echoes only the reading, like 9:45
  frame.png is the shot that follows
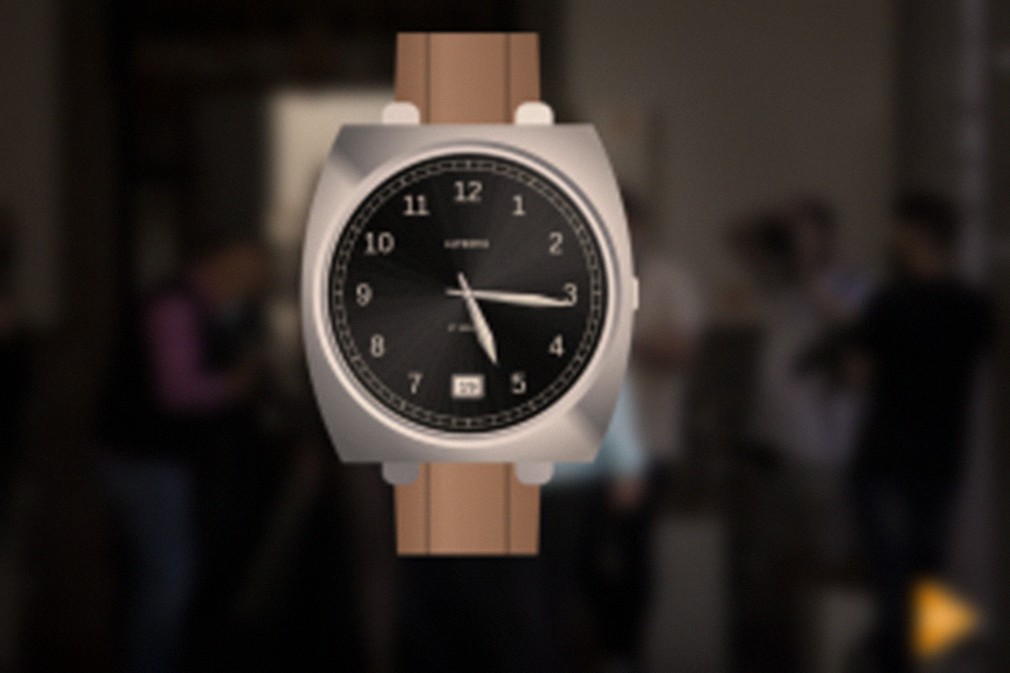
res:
5:16
